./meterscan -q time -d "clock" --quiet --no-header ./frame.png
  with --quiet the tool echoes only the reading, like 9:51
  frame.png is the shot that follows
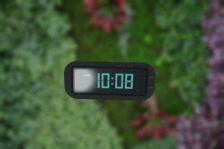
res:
10:08
